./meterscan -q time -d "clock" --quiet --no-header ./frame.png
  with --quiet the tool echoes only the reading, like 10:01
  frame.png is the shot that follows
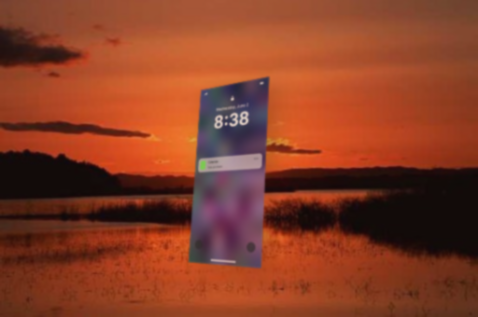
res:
8:38
